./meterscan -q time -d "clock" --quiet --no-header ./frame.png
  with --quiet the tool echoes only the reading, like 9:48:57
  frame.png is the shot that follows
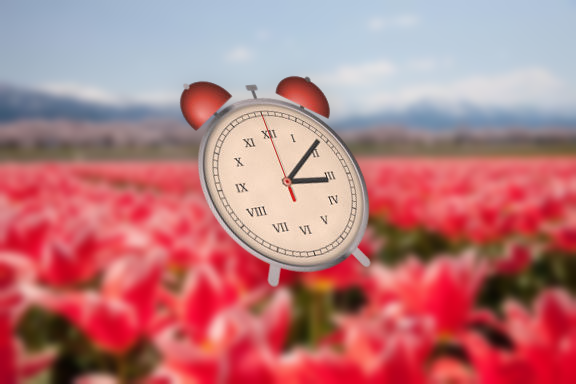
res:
3:09:00
